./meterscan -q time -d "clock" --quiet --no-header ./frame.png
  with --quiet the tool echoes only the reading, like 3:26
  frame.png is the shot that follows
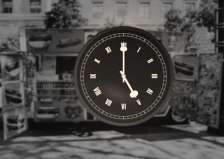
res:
5:00
